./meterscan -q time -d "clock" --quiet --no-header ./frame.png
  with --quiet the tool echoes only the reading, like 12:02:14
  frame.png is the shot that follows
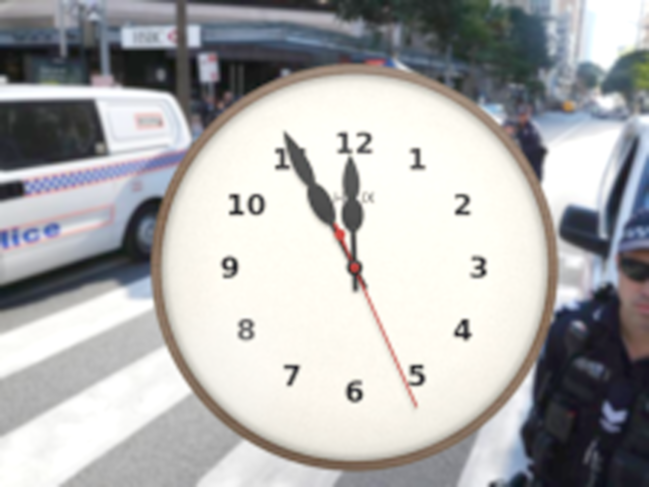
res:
11:55:26
